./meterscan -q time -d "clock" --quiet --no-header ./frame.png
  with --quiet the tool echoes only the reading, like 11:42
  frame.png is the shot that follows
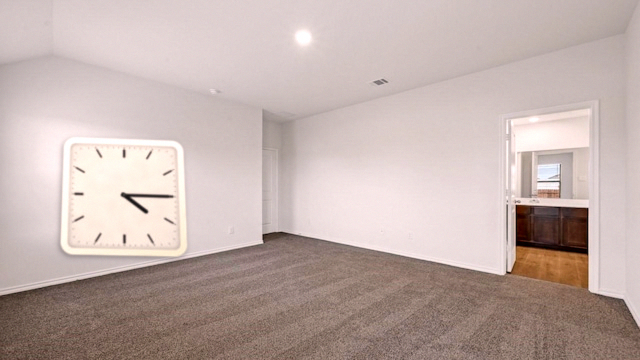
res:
4:15
